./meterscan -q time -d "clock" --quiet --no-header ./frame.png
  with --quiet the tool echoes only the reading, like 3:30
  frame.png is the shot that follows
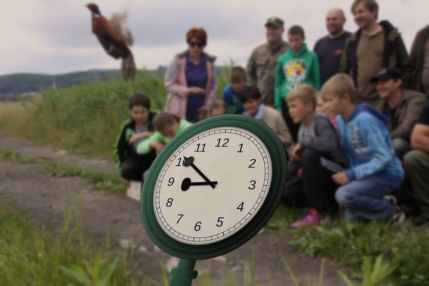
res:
8:51
